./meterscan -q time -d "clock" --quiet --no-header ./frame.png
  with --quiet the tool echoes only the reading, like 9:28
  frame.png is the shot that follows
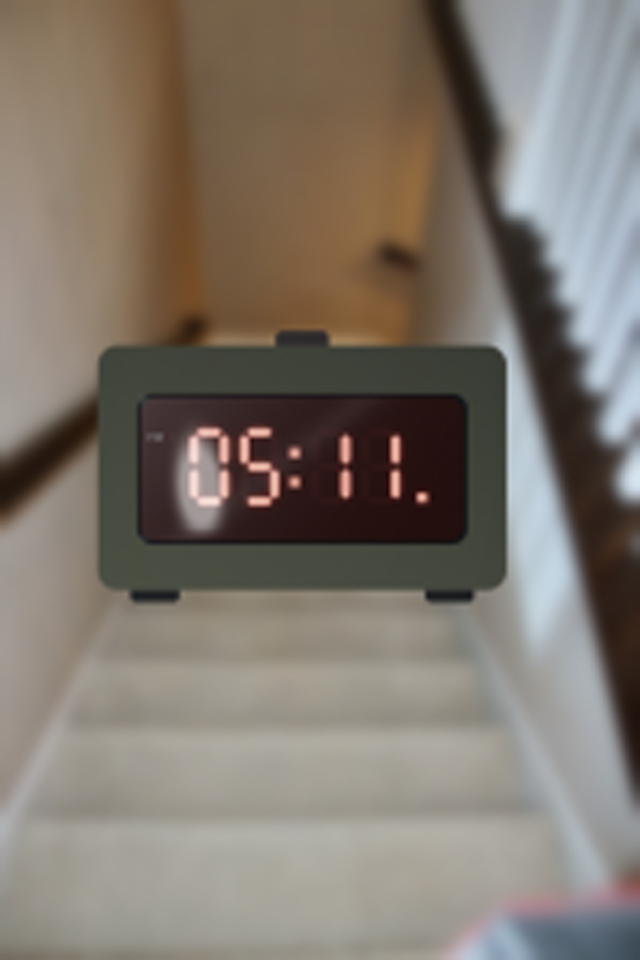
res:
5:11
